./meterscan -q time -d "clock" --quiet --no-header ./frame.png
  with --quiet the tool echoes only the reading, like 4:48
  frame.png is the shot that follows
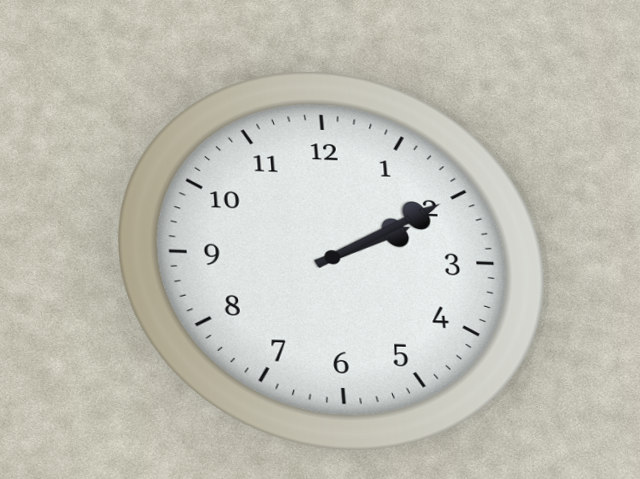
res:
2:10
